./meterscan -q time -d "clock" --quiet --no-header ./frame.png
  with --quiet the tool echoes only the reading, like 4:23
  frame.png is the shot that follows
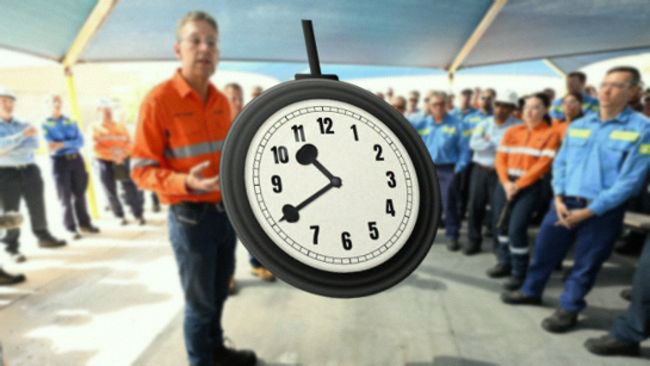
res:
10:40
